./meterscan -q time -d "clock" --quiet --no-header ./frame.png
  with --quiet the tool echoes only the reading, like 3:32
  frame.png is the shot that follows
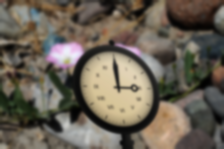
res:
3:00
